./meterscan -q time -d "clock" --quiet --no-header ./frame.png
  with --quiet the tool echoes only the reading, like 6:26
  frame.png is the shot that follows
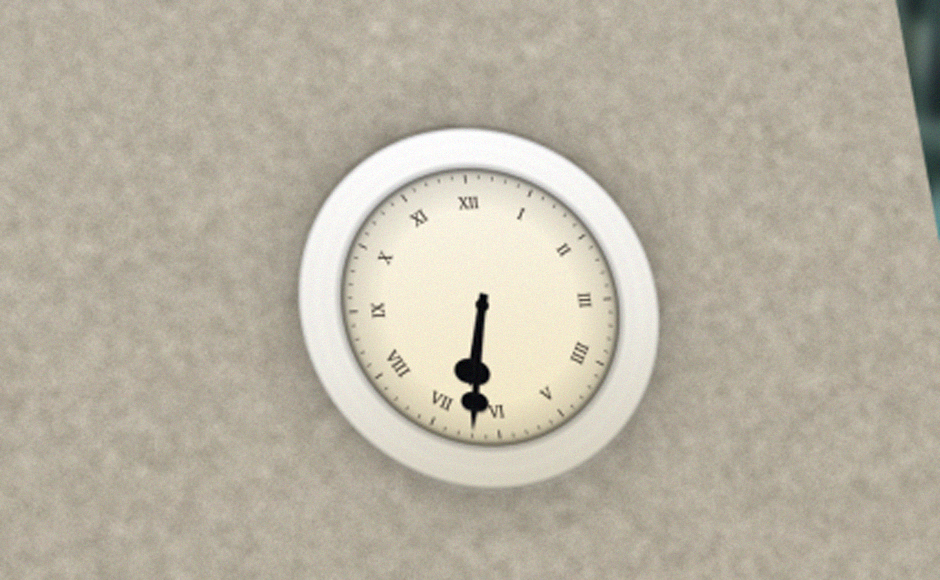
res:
6:32
